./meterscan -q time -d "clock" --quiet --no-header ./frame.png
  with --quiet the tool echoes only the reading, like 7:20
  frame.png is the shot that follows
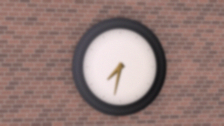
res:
7:32
